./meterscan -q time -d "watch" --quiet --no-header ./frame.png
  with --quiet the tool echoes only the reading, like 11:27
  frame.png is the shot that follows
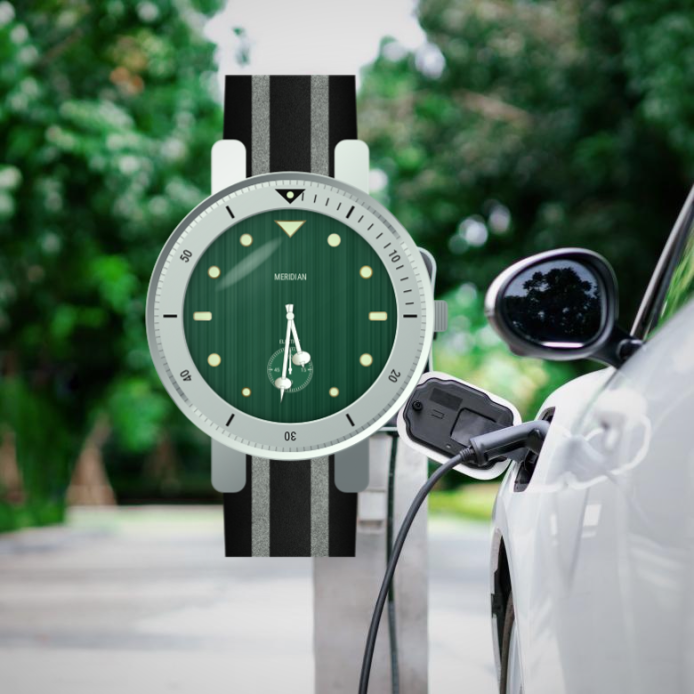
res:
5:31
